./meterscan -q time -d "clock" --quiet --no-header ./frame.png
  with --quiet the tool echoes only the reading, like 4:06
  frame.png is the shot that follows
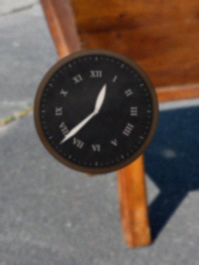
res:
12:38
